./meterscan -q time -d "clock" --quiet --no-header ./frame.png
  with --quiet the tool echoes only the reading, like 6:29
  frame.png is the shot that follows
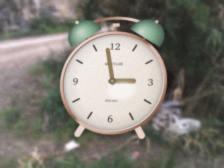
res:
2:58
